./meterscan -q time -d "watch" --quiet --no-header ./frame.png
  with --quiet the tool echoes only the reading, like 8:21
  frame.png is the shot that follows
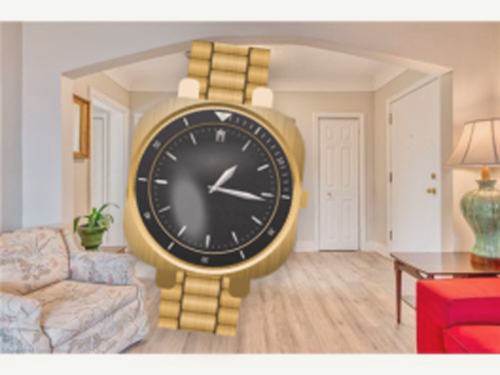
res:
1:16
